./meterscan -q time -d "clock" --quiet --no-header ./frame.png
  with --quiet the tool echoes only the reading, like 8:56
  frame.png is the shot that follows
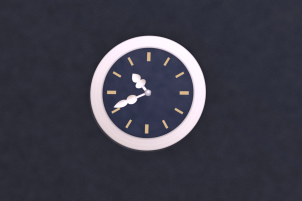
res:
10:41
